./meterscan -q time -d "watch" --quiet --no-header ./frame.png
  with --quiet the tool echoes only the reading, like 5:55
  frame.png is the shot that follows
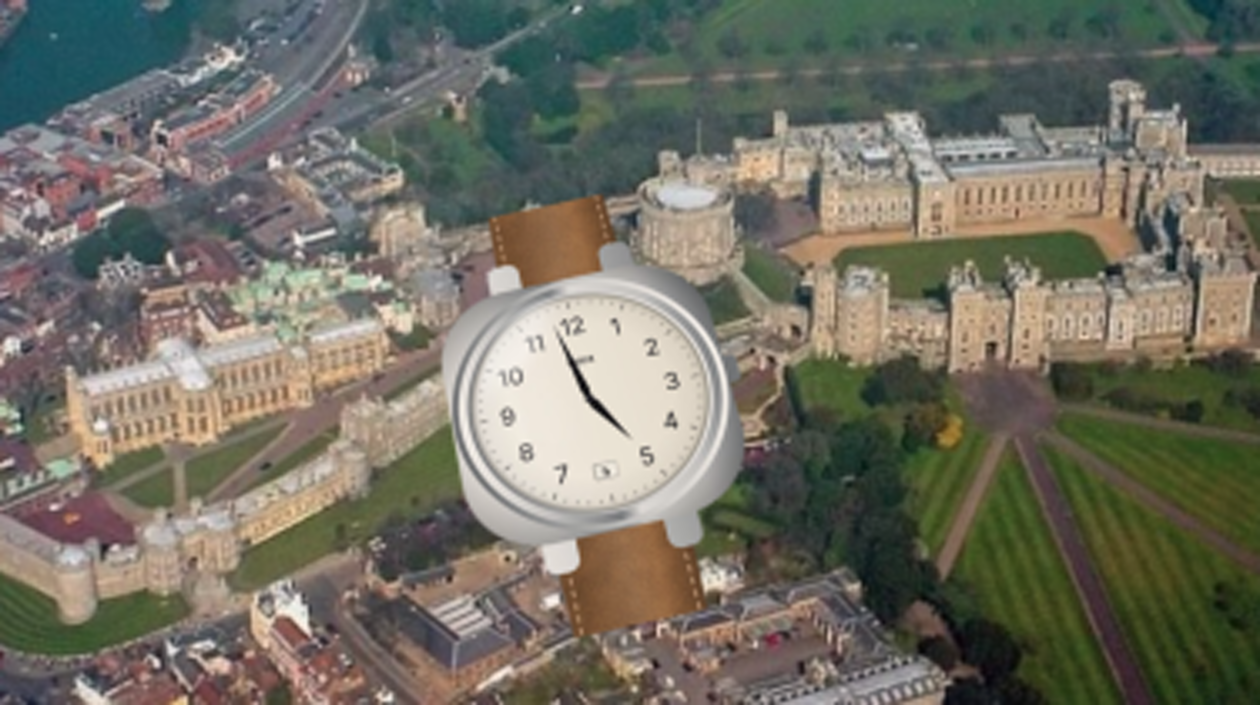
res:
4:58
